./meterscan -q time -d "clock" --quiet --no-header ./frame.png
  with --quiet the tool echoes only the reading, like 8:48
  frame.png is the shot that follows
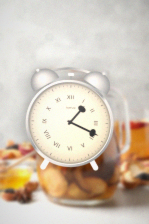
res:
1:19
